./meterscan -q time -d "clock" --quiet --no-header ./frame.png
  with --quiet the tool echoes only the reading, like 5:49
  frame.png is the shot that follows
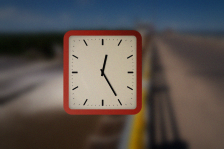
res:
12:25
